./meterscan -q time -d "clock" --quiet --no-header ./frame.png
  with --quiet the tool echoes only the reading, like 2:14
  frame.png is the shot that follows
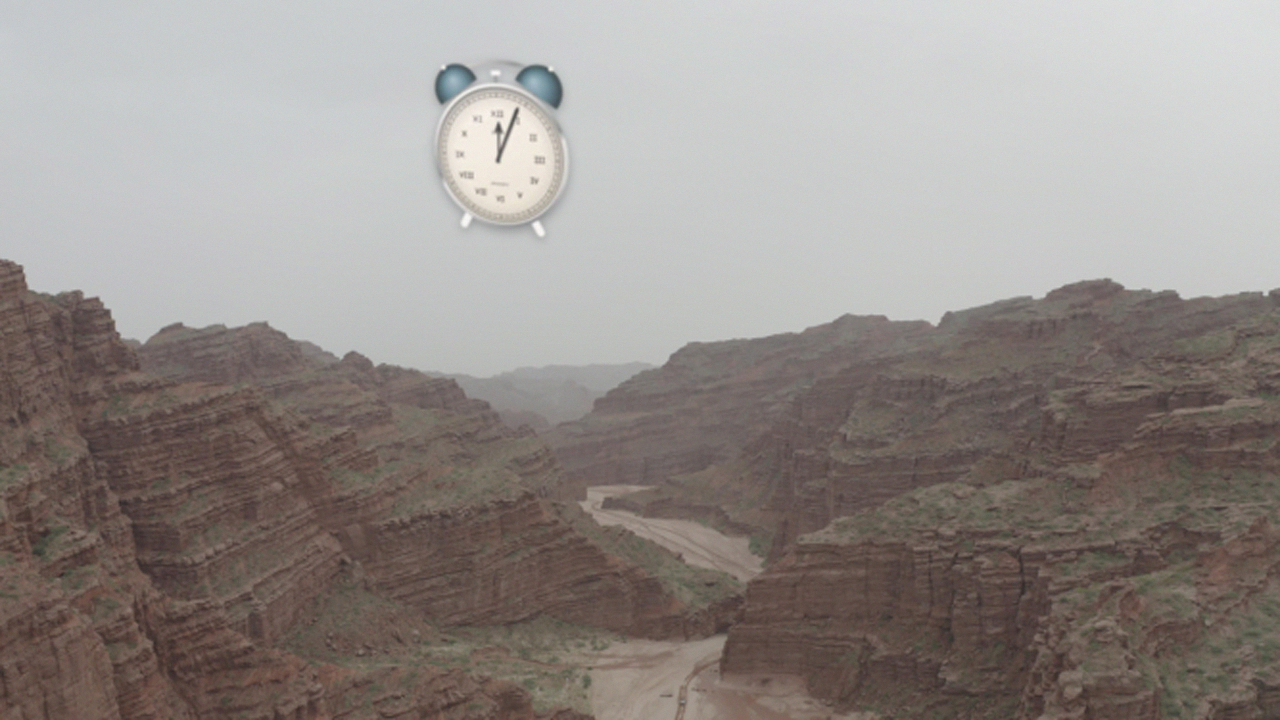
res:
12:04
